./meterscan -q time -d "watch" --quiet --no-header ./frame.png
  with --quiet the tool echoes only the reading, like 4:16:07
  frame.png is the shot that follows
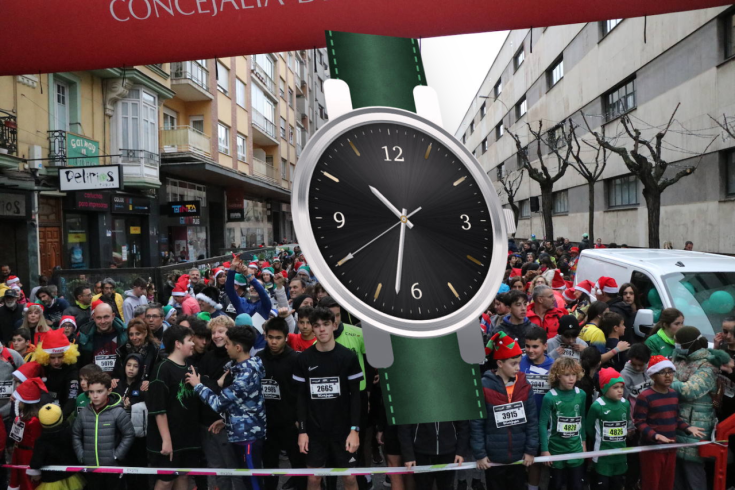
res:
10:32:40
